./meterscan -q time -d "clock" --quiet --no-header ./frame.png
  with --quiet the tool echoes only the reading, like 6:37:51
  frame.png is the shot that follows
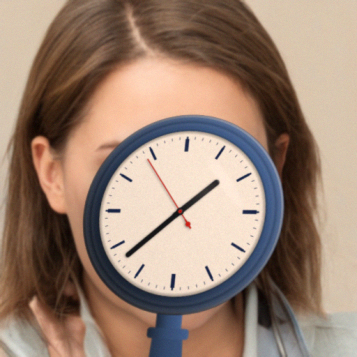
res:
1:37:54
